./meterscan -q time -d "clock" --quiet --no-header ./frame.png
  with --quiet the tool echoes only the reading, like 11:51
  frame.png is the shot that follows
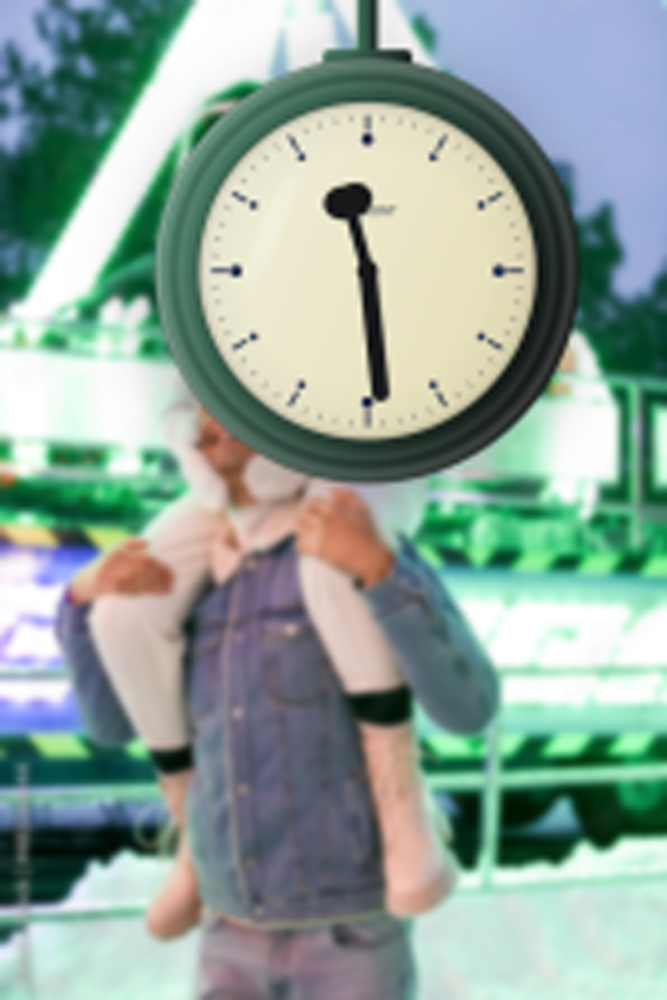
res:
11:29
